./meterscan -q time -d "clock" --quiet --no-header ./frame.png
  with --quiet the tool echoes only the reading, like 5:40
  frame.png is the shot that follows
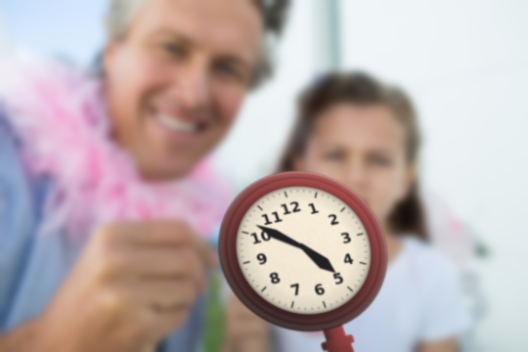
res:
4:52
